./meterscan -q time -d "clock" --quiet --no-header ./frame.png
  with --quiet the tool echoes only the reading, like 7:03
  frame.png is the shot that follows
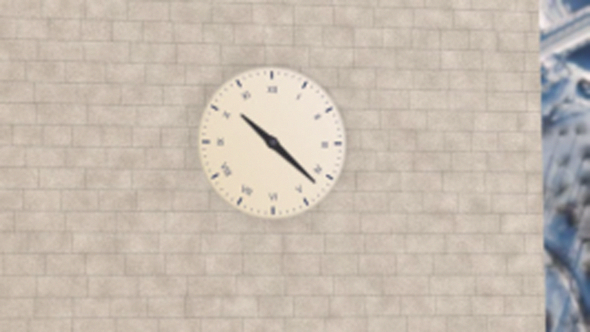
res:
10:22
